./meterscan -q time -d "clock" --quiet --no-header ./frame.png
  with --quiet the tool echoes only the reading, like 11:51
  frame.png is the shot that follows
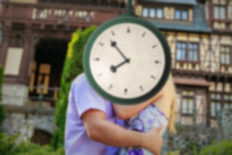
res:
7:53
